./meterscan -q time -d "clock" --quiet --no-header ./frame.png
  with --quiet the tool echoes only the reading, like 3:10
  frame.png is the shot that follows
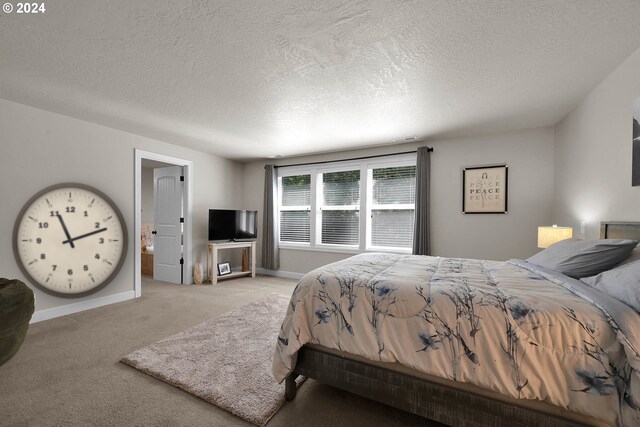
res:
11:12
